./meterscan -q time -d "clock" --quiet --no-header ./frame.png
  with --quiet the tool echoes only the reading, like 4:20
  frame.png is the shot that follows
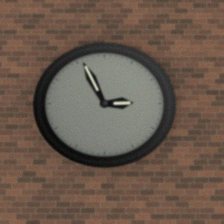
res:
2:56
